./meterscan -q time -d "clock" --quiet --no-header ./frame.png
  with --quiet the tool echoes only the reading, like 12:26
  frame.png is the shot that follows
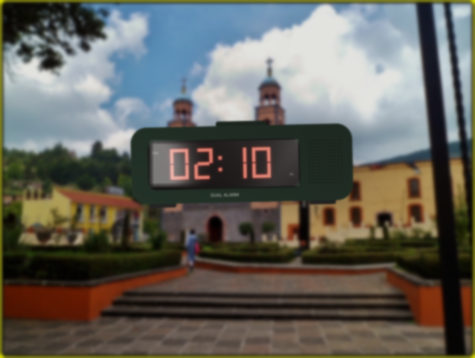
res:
2:10
